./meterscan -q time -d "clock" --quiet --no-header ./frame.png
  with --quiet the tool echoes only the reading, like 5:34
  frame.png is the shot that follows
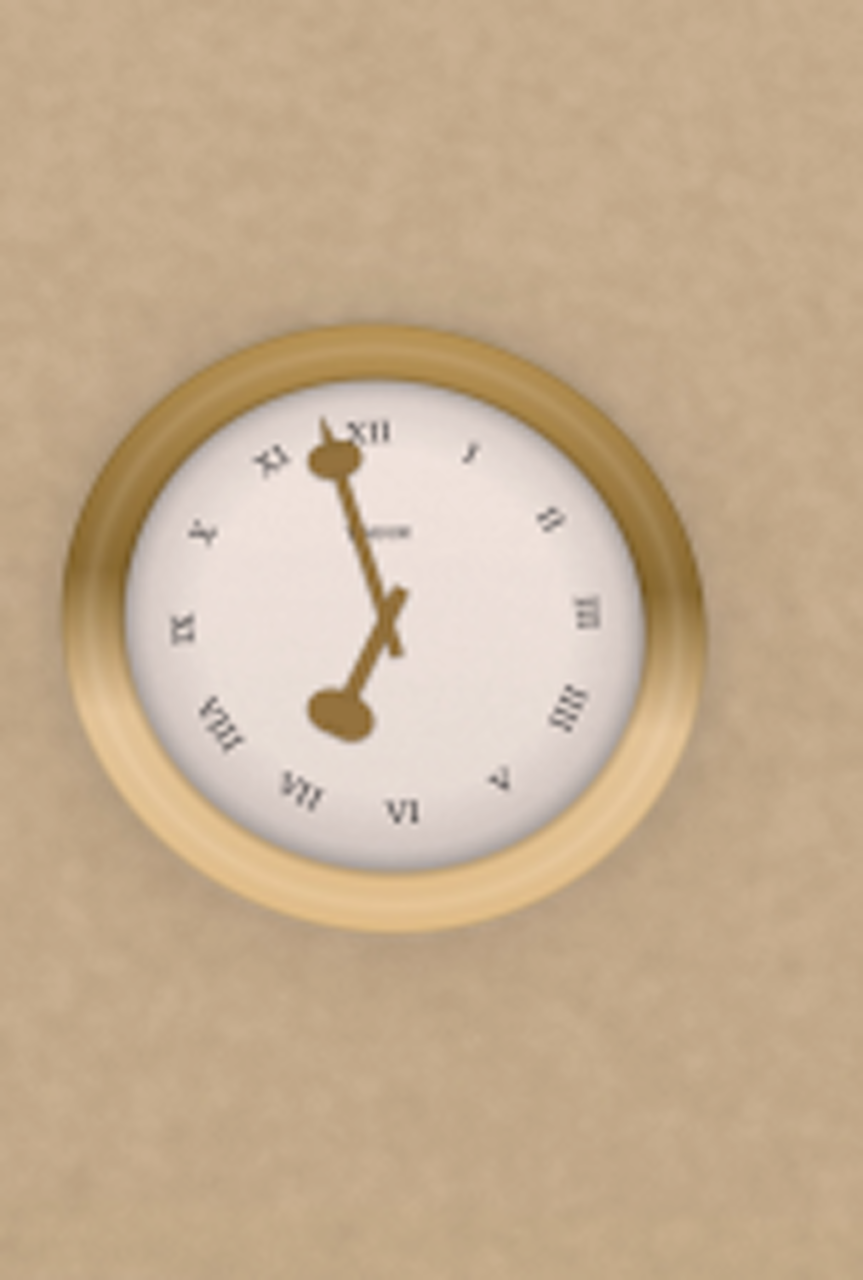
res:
6:58
